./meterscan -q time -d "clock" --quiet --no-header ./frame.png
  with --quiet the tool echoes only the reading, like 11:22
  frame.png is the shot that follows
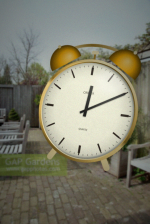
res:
12:10
